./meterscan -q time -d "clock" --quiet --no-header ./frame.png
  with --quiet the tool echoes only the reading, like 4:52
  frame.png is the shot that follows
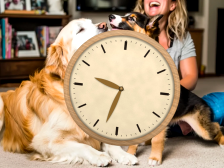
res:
9:33
